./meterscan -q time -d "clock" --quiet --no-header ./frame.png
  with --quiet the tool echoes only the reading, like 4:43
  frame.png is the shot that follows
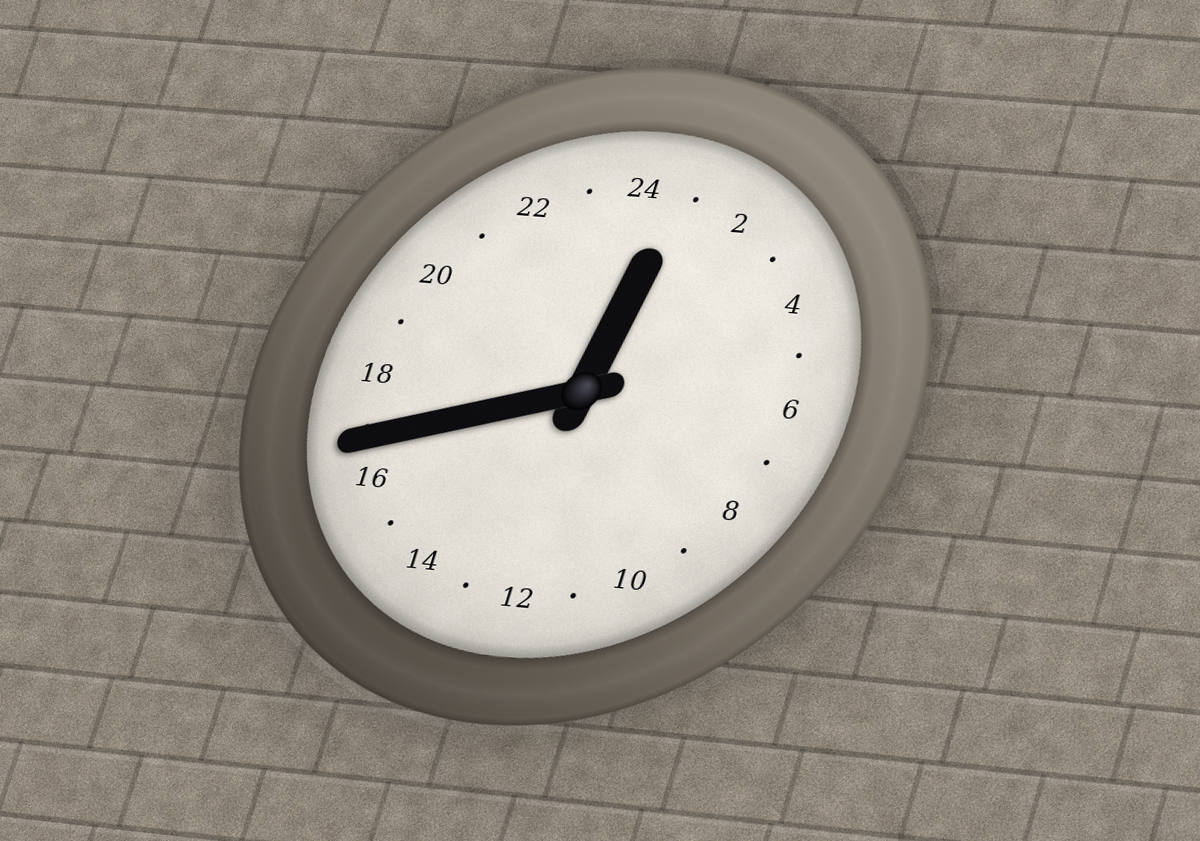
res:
0:42
